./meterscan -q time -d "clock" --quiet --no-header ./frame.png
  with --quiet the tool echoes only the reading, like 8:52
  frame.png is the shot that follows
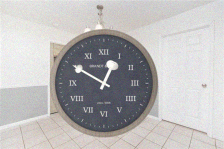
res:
12:50
